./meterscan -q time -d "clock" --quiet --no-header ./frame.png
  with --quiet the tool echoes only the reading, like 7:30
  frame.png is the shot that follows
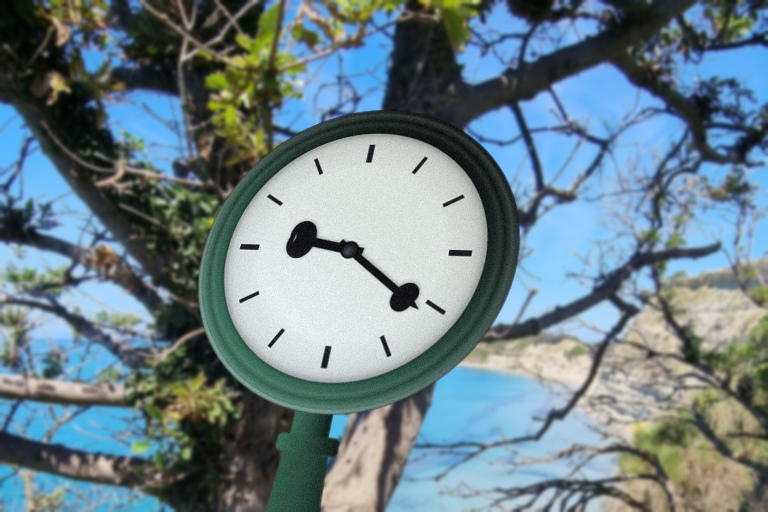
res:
9:21
